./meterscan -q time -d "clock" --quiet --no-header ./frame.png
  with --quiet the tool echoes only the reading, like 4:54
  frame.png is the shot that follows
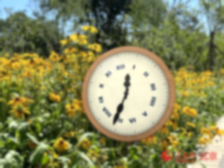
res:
12:36
